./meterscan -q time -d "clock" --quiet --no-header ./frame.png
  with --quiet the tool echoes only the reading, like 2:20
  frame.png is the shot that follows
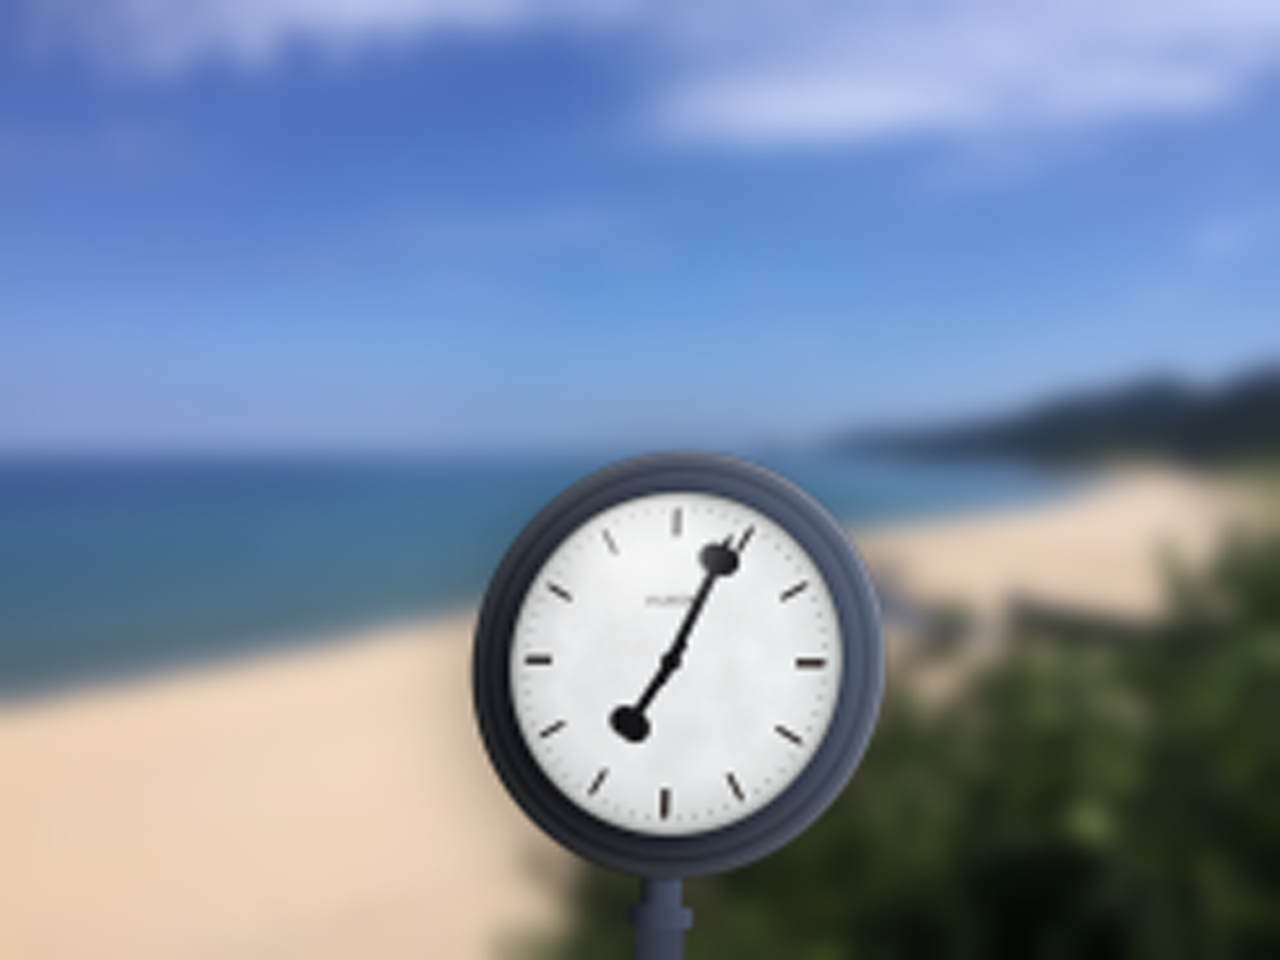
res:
7:04
